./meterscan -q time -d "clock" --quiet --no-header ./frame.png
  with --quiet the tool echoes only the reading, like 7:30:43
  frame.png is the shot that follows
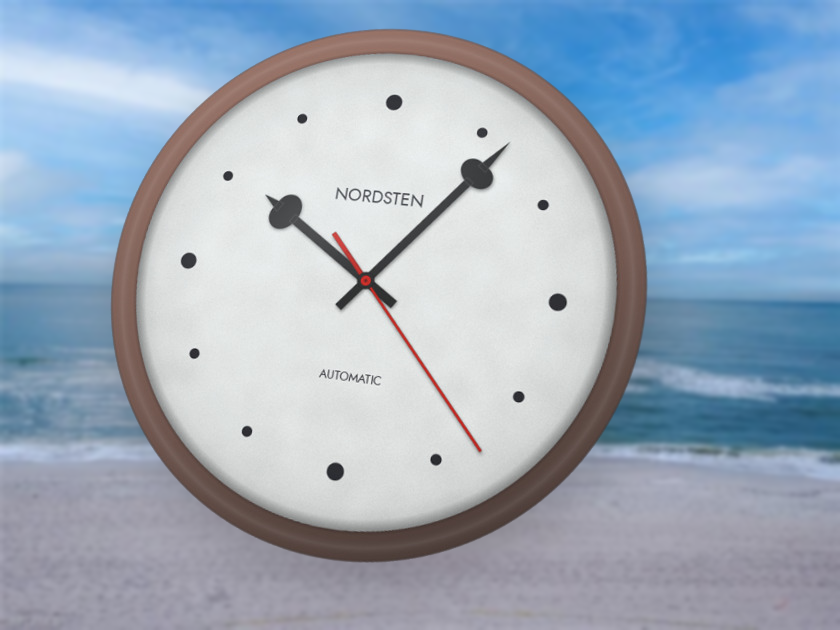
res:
10:06:23
